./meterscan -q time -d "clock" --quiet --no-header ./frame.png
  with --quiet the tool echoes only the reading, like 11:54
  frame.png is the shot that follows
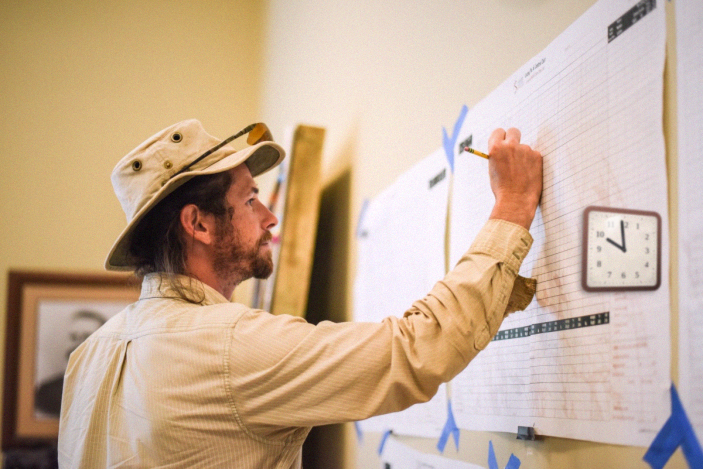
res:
9:59
